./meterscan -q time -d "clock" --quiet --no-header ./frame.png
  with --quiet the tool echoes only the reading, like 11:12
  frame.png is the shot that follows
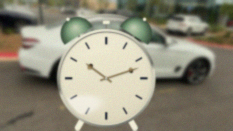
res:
10:12
